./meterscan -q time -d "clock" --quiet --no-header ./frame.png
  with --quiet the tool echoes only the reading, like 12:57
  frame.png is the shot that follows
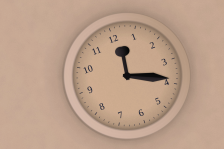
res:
12:19
